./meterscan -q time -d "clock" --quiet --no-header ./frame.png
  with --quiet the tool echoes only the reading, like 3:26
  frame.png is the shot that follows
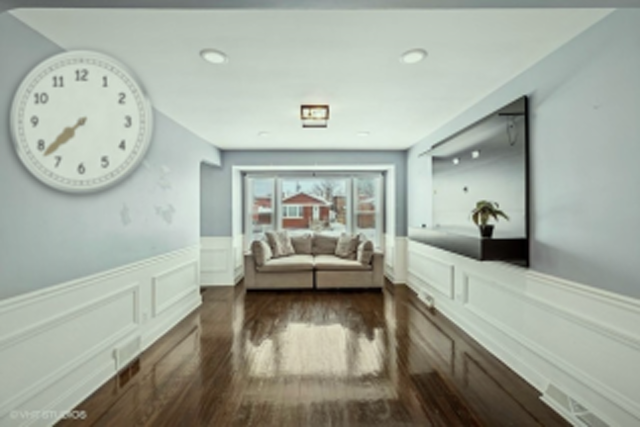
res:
7:38
